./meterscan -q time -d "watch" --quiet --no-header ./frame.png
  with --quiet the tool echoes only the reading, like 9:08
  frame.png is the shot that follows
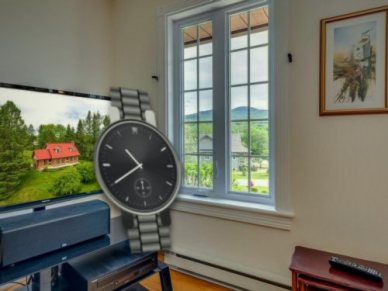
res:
10:40
